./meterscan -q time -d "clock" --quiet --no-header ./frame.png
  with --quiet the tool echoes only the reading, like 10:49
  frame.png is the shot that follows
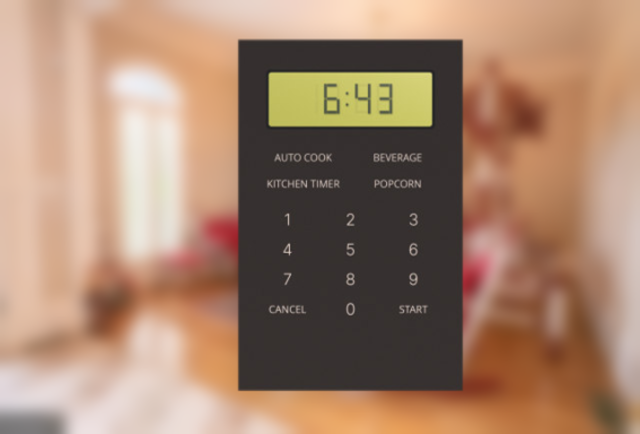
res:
6:43
